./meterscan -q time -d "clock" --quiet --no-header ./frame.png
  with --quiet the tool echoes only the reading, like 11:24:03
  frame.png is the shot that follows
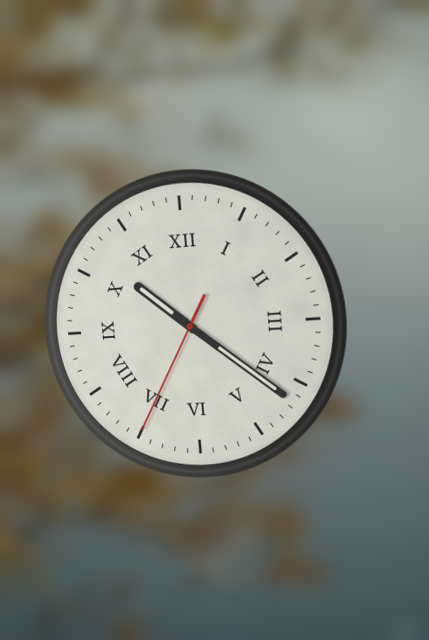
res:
10:21:35
